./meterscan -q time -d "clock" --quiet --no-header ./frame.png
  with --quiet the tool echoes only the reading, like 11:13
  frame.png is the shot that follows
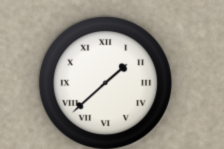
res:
1:38
